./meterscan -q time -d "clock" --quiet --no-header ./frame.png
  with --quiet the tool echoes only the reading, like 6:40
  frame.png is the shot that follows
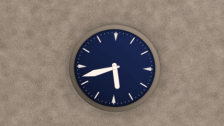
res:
5:42
